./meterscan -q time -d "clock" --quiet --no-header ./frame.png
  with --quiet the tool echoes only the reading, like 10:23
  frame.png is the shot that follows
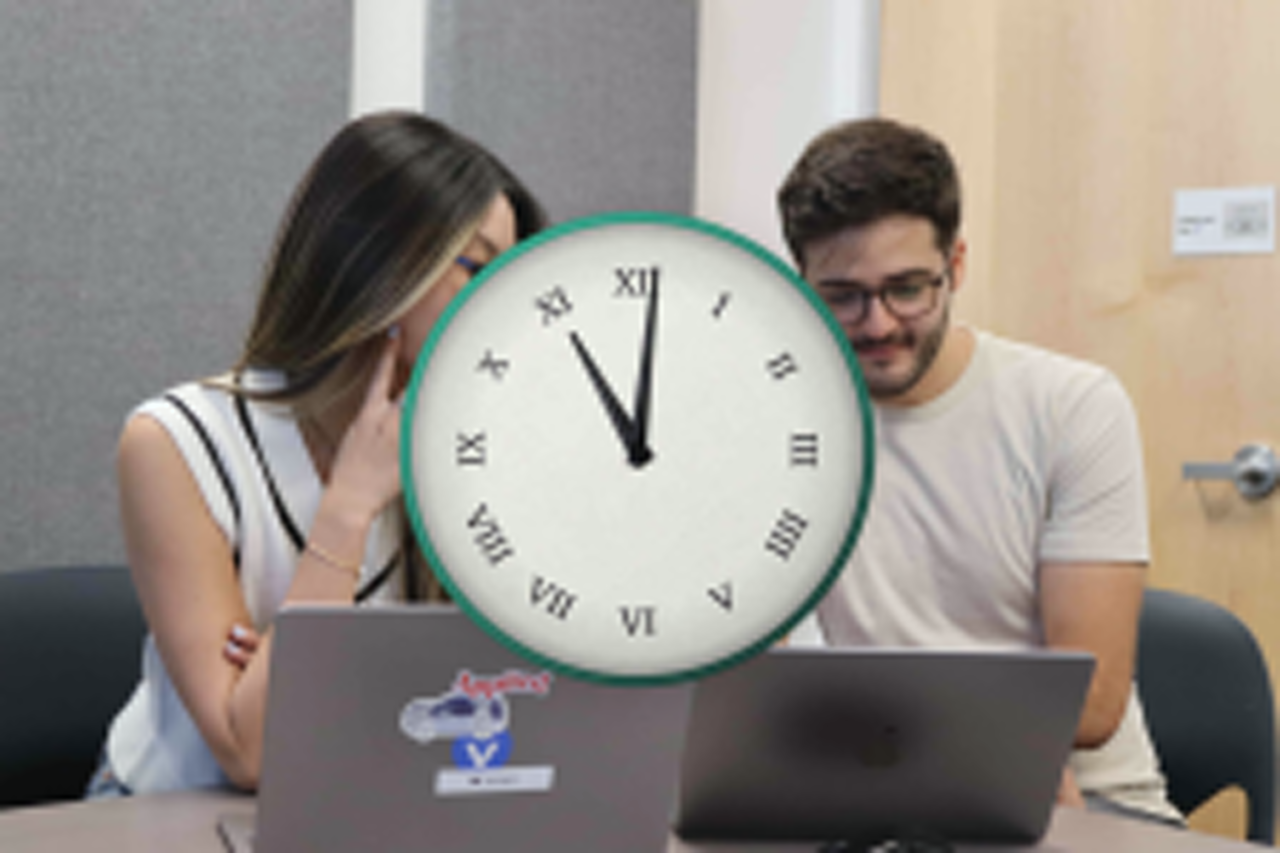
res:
11:01
